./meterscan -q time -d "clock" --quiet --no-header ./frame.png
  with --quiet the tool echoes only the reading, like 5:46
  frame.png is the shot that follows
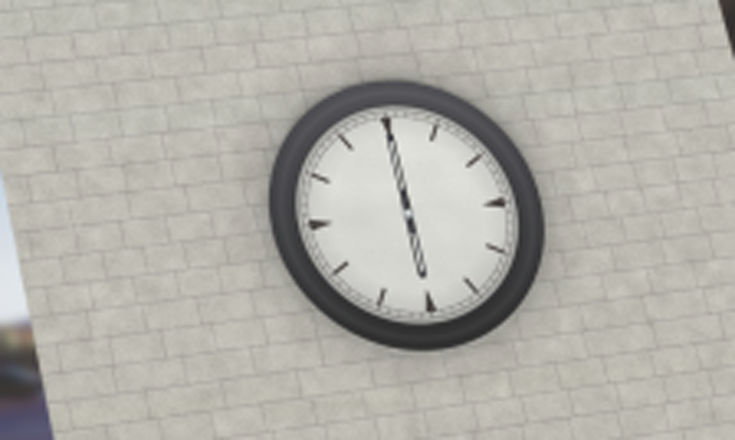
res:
6:00
